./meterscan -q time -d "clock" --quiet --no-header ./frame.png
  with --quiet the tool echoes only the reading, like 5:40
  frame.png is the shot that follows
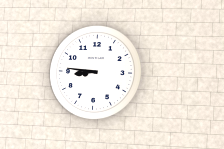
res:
8:46
